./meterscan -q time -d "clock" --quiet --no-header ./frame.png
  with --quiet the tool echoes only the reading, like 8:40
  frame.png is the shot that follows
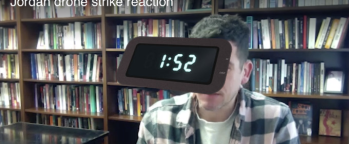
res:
1:52
